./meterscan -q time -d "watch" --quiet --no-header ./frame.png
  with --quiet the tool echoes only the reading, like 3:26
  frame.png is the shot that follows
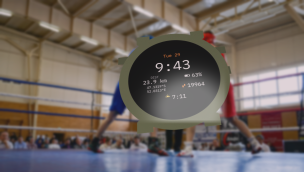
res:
9:43
